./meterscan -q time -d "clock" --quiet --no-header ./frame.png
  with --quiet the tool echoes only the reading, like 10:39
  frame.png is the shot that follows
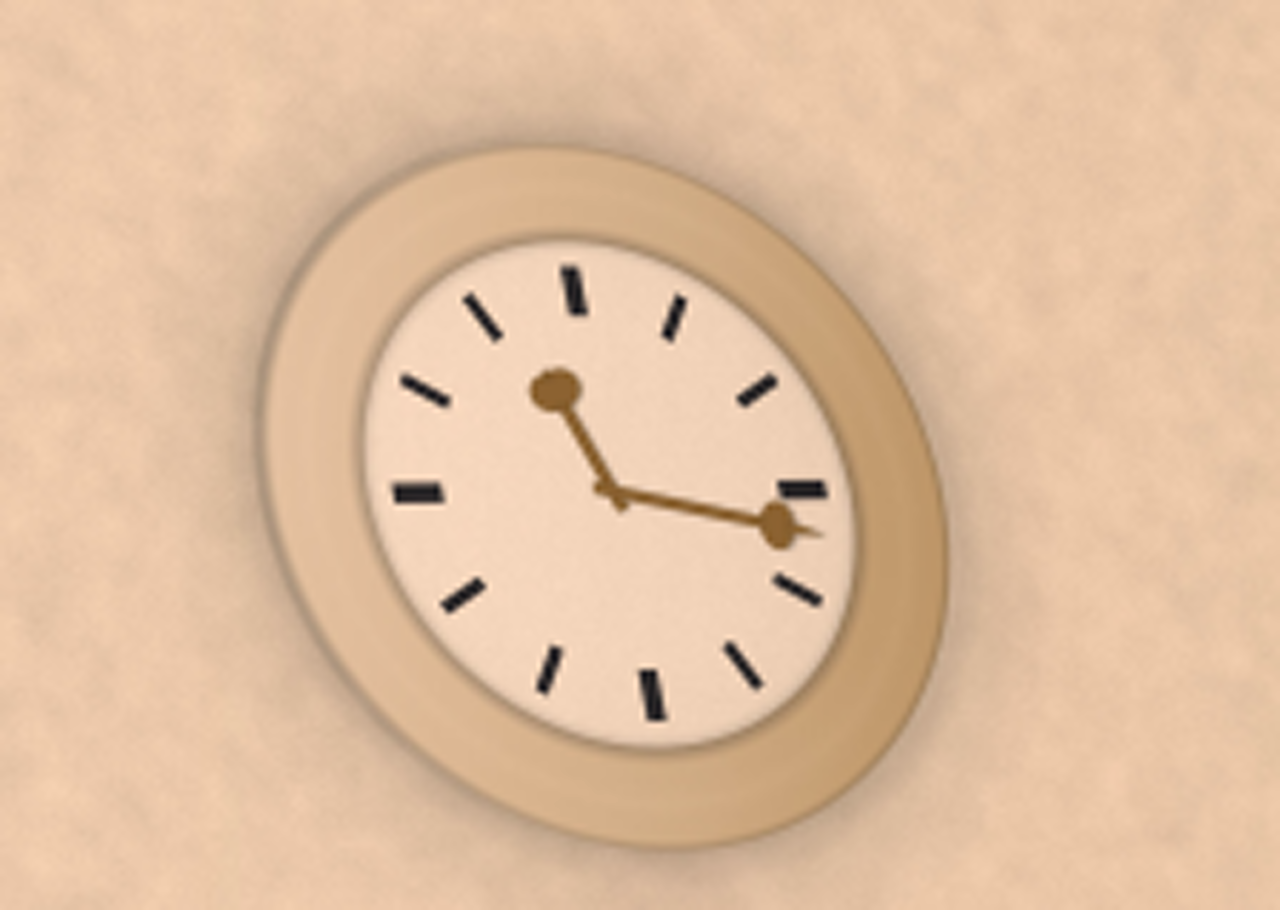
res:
11:17
